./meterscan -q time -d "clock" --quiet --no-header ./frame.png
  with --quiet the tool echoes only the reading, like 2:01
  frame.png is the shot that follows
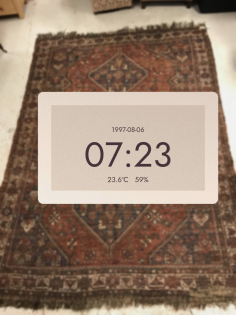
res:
7:23
